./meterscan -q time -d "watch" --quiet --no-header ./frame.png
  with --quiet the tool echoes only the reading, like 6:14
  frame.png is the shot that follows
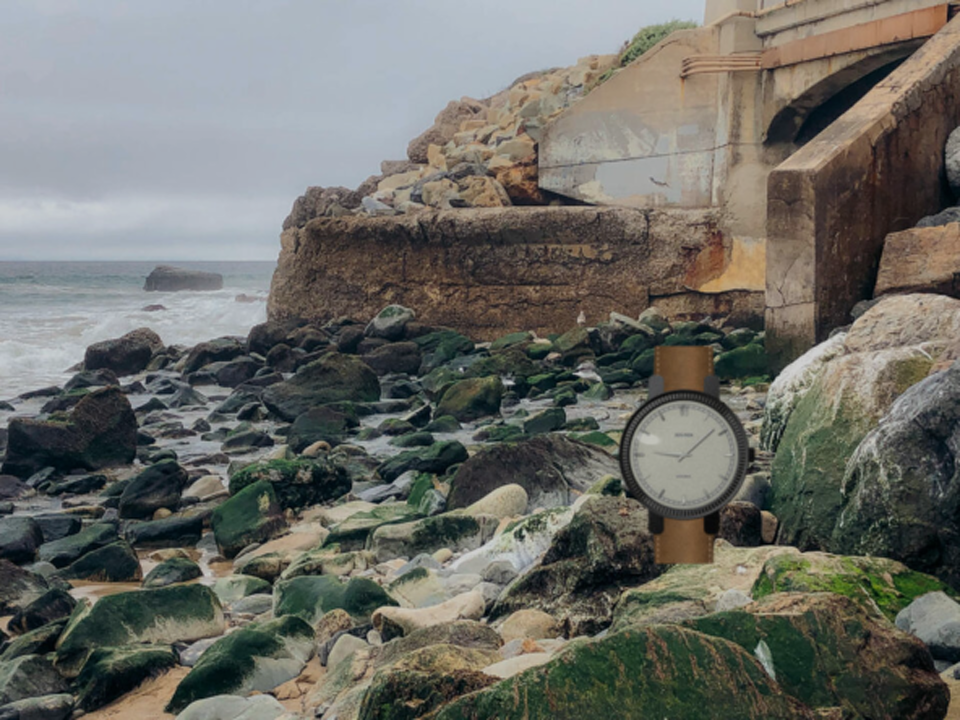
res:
9:08
